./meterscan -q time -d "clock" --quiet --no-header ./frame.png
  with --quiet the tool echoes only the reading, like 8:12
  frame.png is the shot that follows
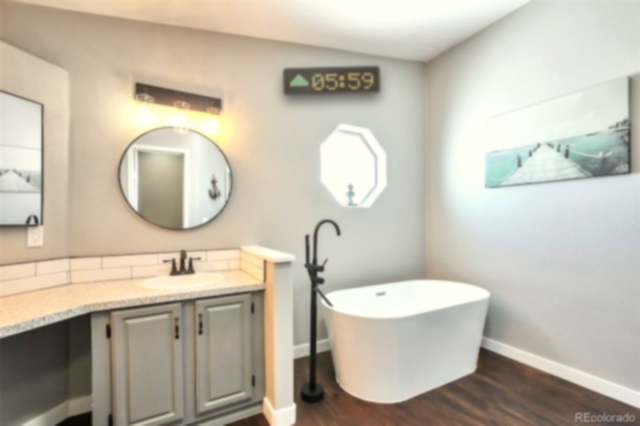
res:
5:59
